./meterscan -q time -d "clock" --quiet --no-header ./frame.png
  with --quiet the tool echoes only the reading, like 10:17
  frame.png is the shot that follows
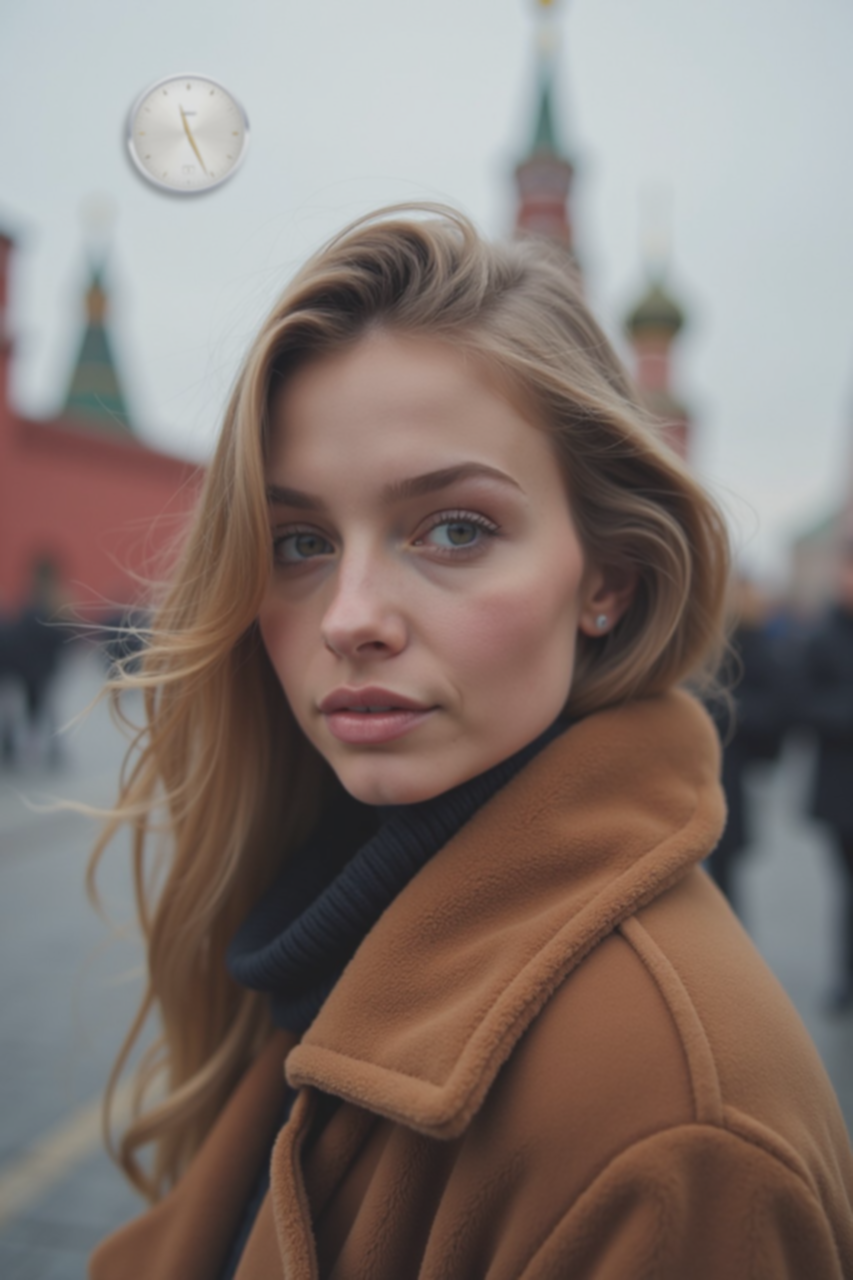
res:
11:26
